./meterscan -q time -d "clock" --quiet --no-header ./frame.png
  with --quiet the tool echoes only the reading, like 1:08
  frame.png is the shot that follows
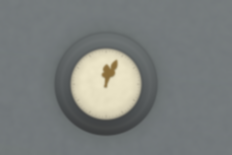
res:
12:04
